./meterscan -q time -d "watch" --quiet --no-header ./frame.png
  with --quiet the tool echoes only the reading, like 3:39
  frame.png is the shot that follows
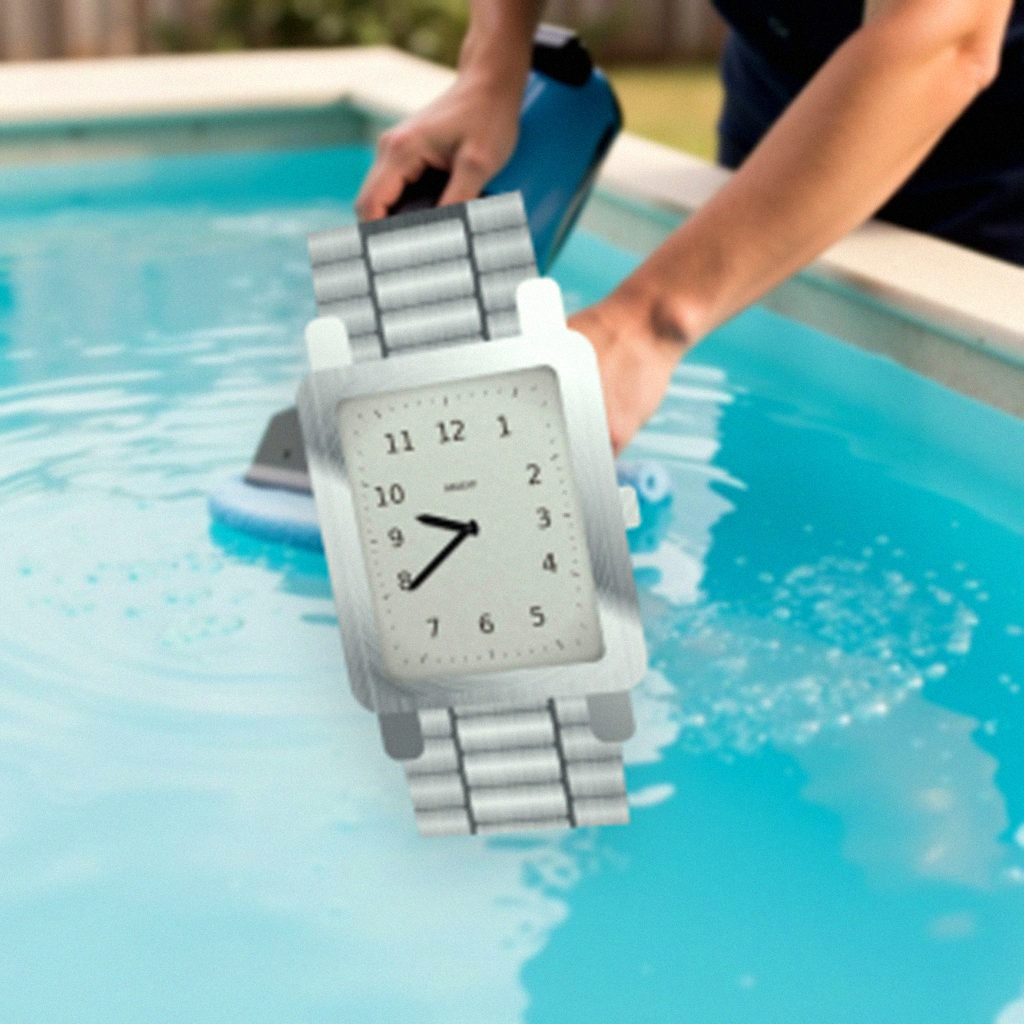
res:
9:39
